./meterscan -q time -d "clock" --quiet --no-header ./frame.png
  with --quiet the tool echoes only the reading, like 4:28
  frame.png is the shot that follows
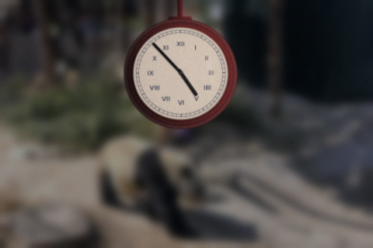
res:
4:53
